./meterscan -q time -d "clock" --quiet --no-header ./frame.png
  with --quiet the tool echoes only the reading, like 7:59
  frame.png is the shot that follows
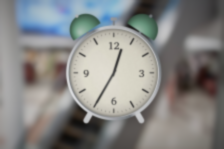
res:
12:35
